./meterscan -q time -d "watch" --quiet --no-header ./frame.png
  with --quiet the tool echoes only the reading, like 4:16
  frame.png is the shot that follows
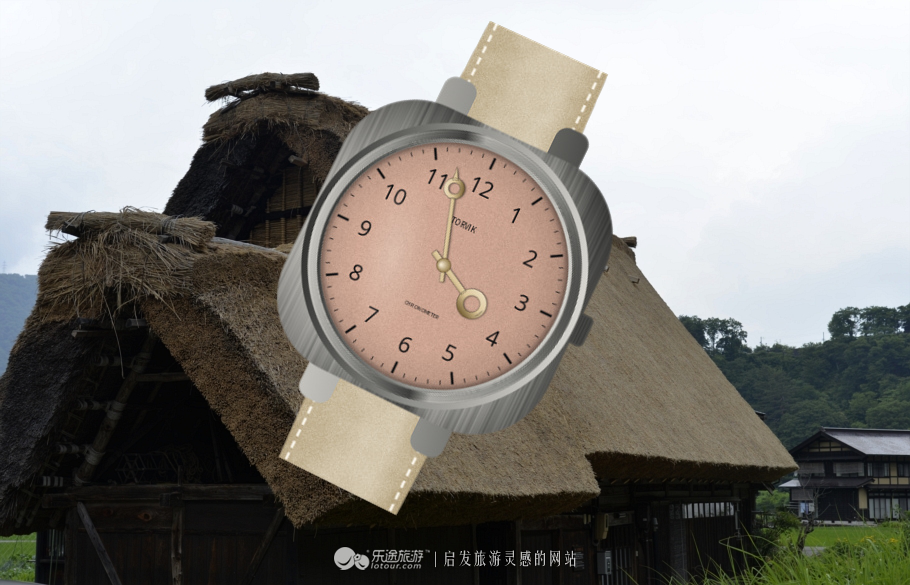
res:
3:57
